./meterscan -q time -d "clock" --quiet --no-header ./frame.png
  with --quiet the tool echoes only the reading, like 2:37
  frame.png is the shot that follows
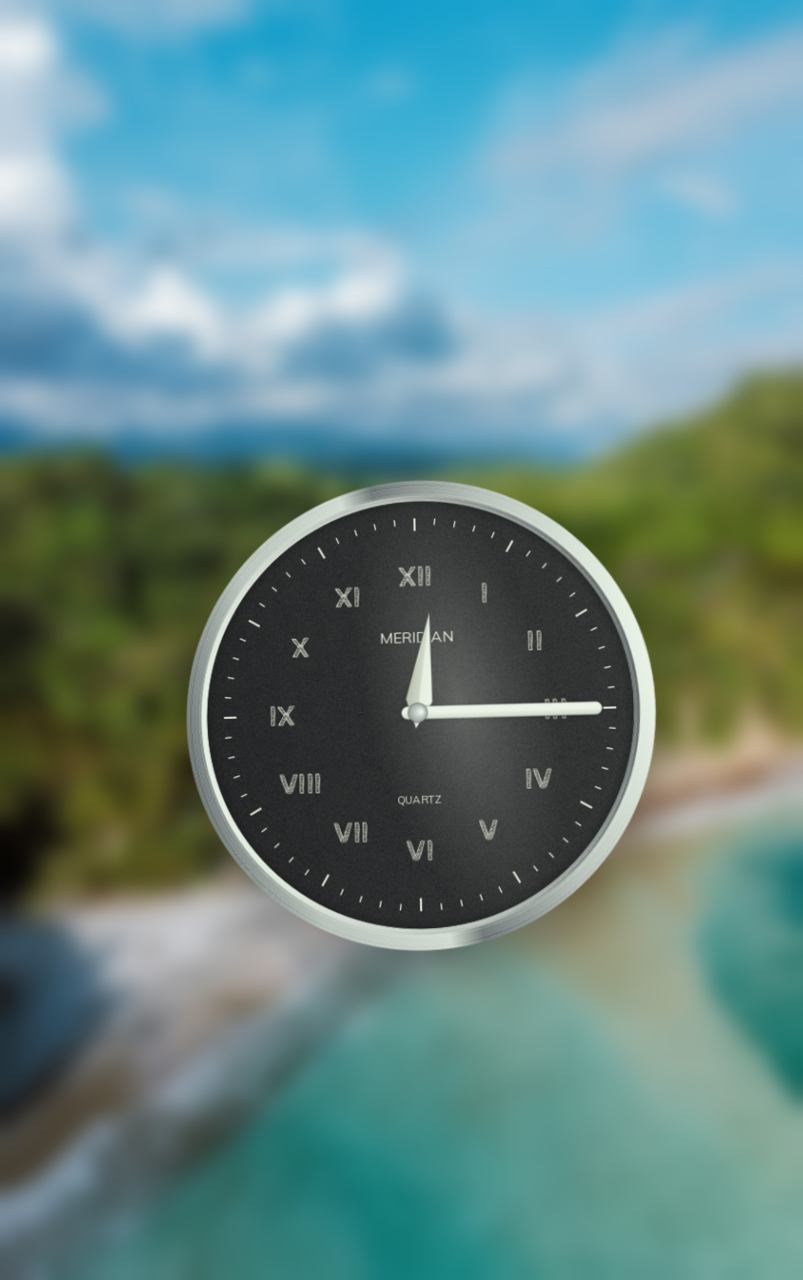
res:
12:15
